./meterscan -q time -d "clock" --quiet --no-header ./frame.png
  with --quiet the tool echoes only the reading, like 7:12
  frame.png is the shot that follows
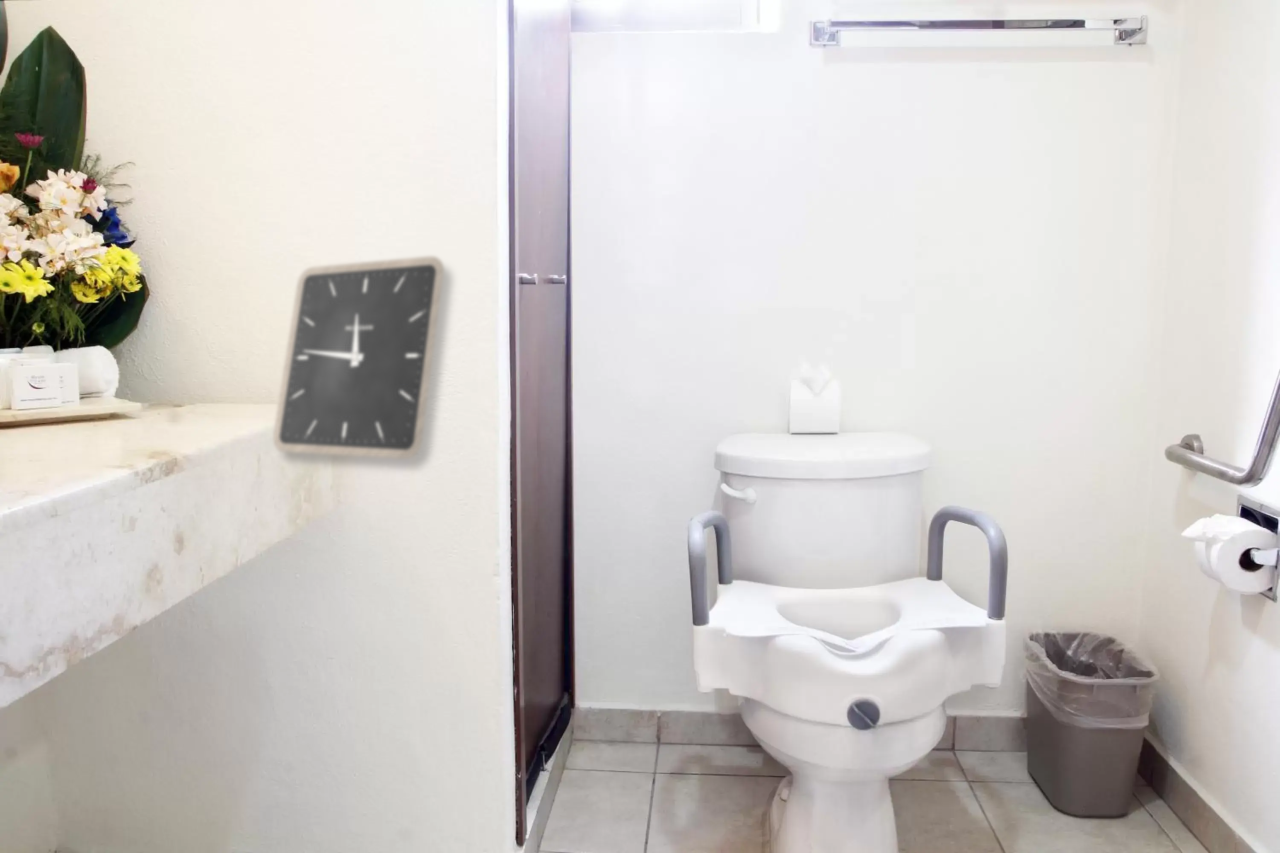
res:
11:46
